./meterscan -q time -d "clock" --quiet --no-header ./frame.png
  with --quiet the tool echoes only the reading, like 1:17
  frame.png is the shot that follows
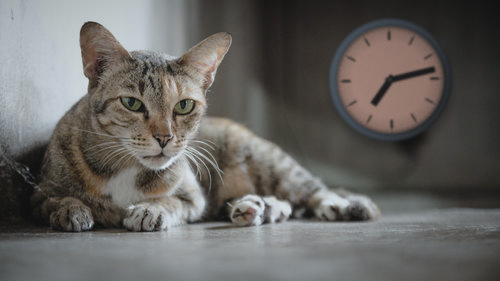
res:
7:13
